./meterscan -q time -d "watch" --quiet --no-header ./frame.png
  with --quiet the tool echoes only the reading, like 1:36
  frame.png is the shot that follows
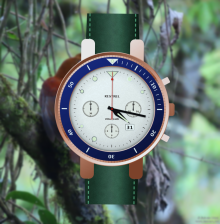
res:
4:17
